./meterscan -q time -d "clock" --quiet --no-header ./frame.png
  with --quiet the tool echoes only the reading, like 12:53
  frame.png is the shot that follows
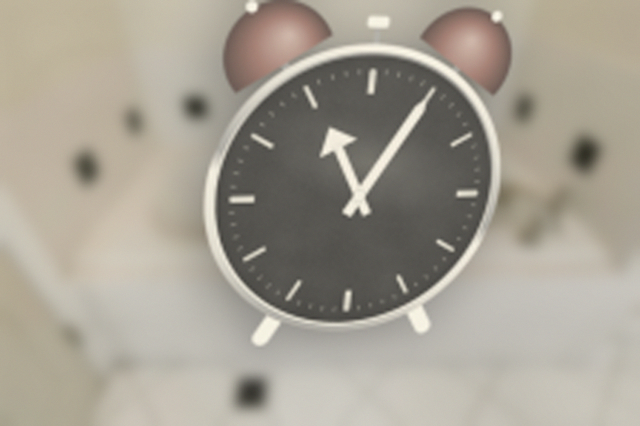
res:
11:05
